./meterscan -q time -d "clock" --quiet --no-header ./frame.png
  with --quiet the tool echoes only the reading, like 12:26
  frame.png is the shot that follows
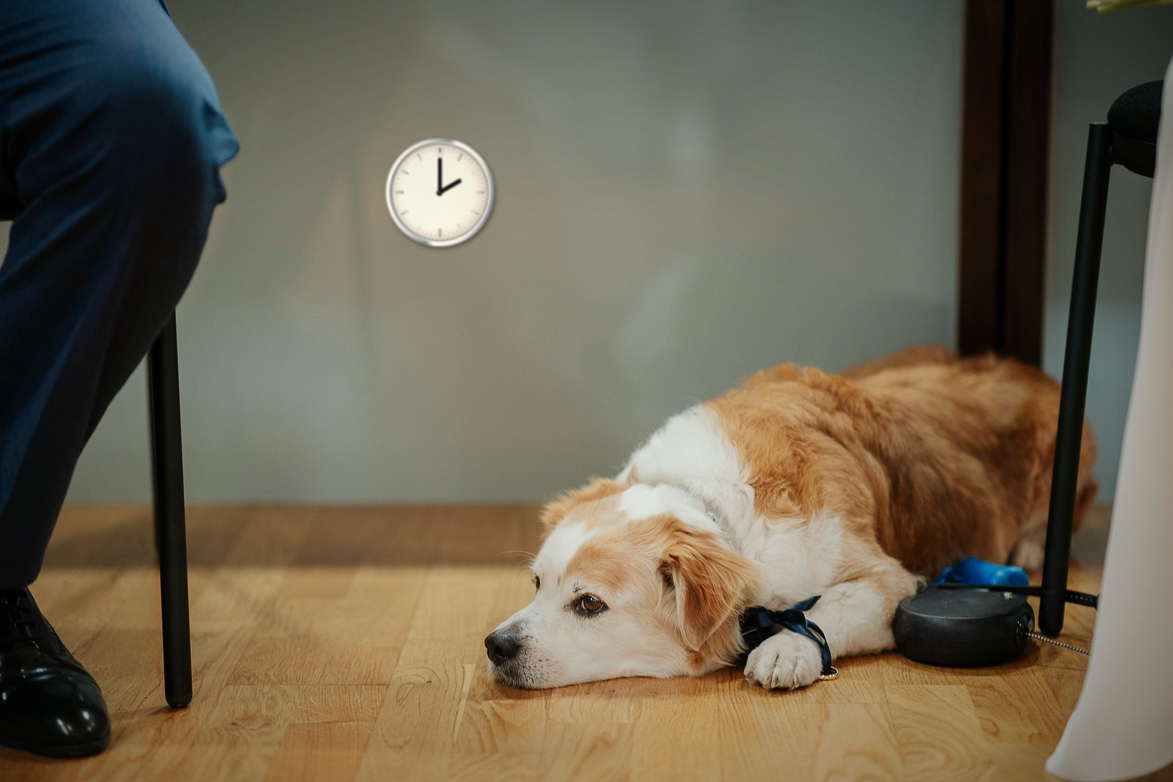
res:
2:00
